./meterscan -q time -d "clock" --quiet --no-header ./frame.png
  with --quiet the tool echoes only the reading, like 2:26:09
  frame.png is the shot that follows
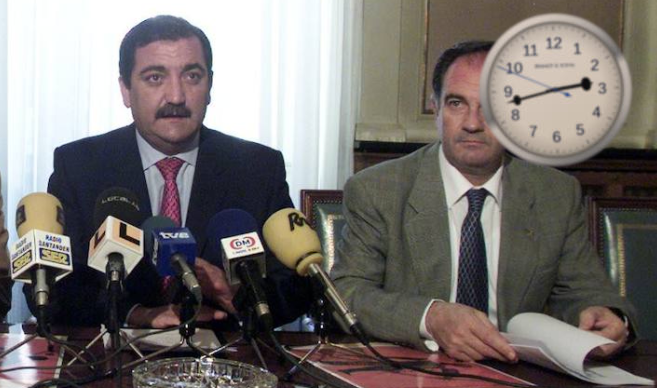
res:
2:42:49
